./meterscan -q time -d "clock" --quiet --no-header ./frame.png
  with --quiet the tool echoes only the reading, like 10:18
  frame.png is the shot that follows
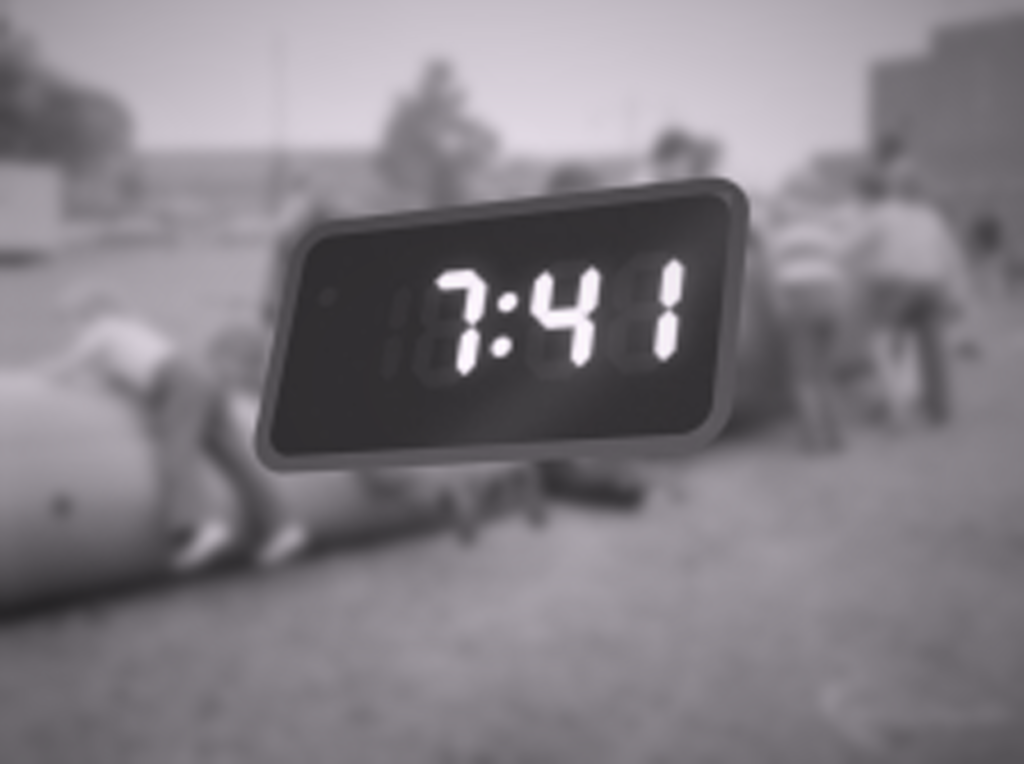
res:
7:41
